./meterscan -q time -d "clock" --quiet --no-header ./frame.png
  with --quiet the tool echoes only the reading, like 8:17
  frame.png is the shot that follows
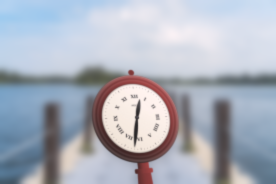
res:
12:32
